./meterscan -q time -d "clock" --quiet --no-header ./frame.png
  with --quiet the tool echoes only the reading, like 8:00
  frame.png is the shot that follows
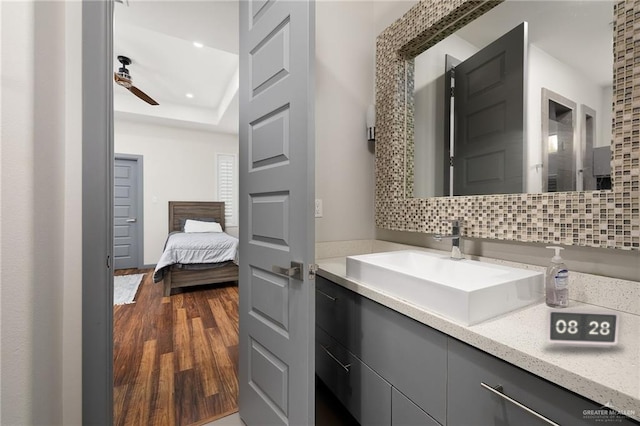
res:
8:28
